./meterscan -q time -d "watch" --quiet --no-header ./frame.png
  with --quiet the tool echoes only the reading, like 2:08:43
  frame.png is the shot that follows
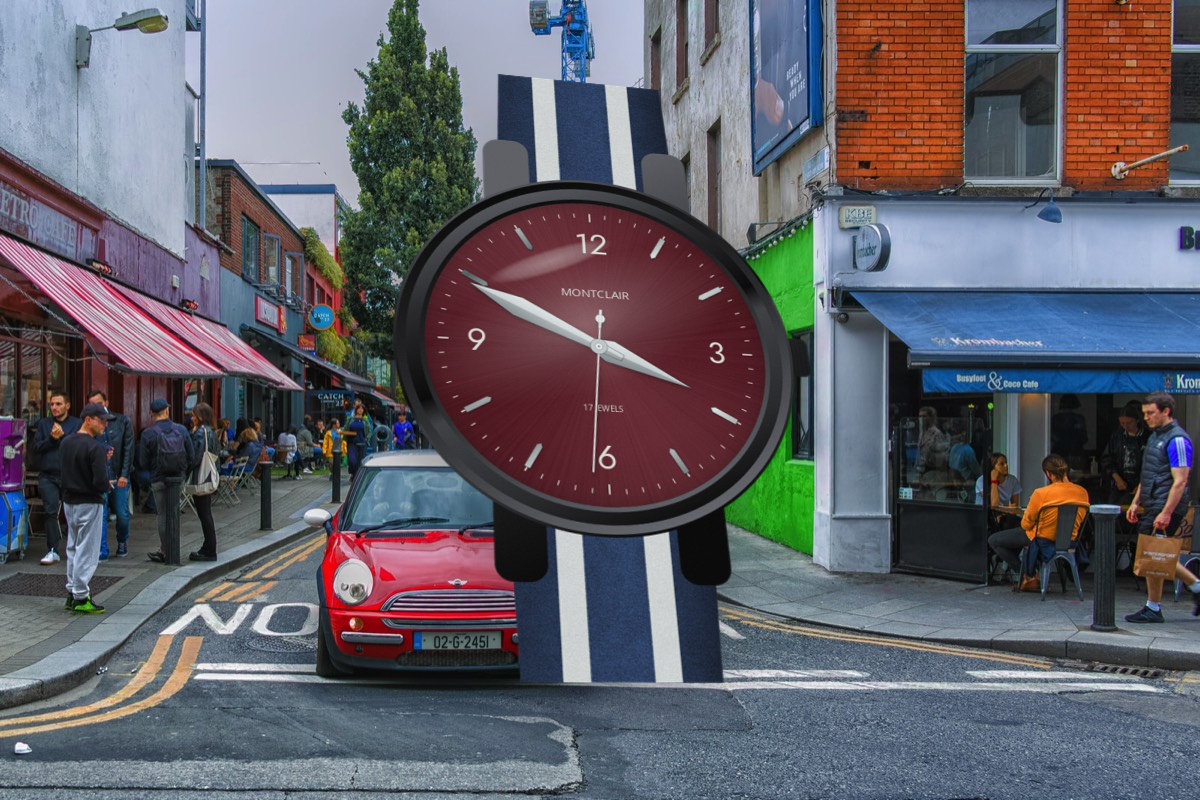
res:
3:49:31
